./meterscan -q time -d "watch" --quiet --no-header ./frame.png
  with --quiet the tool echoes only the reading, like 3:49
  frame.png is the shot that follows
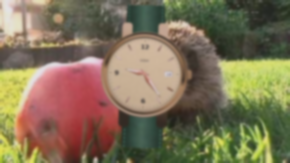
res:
9:24
